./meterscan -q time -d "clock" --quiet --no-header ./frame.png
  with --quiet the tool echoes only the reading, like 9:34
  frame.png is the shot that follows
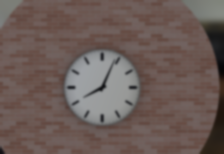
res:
8:04
